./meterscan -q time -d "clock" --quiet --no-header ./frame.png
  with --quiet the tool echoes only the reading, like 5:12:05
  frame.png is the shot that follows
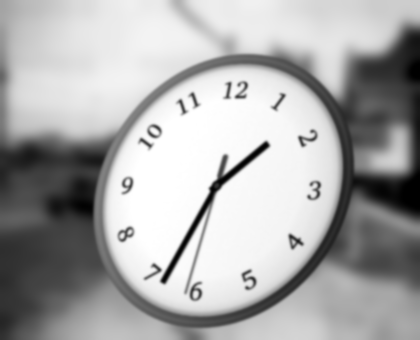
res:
1:33:31
